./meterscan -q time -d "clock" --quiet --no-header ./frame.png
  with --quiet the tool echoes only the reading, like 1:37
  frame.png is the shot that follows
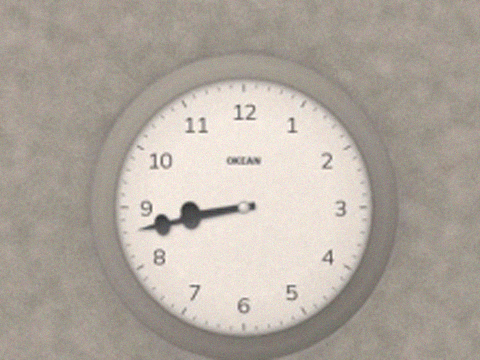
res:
8:43
